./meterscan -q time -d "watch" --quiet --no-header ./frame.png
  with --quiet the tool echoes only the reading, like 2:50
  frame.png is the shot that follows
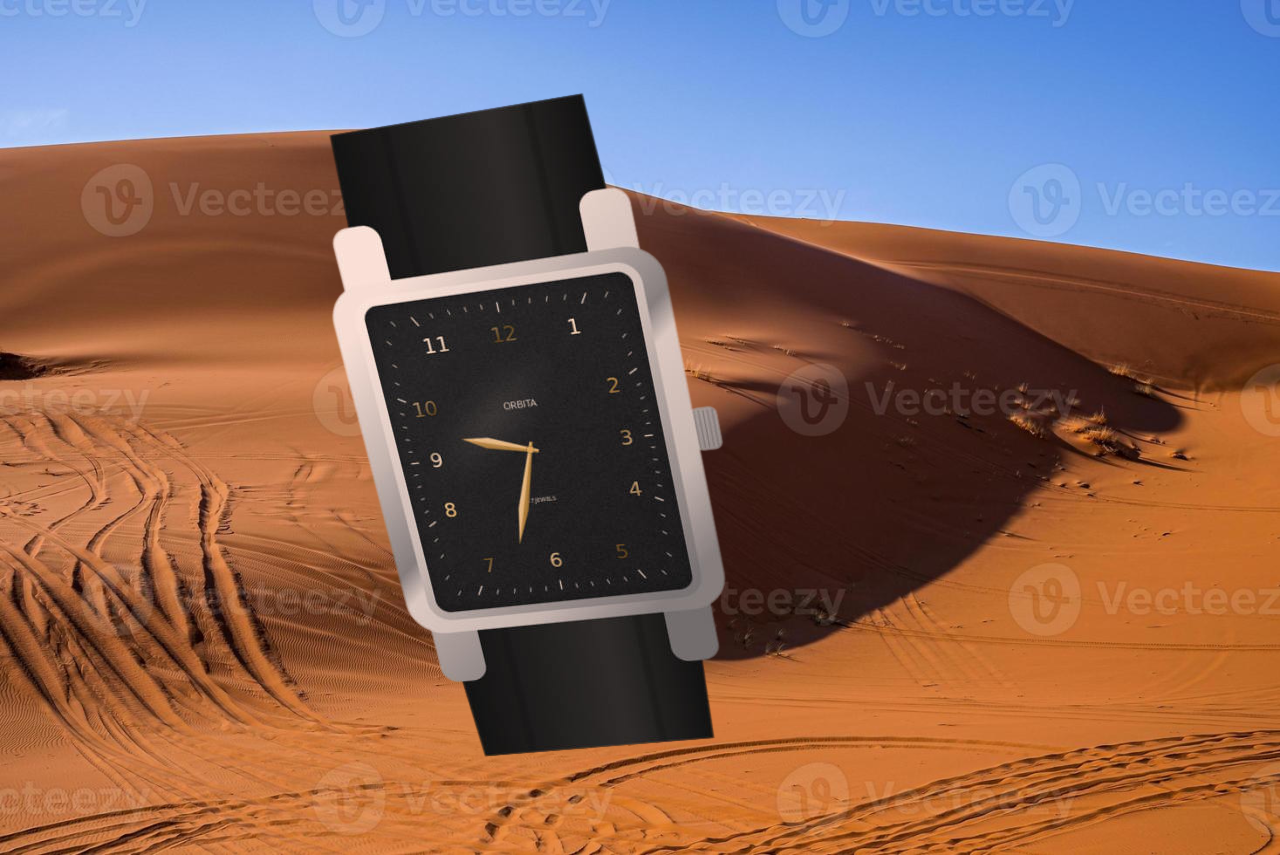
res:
9:33
